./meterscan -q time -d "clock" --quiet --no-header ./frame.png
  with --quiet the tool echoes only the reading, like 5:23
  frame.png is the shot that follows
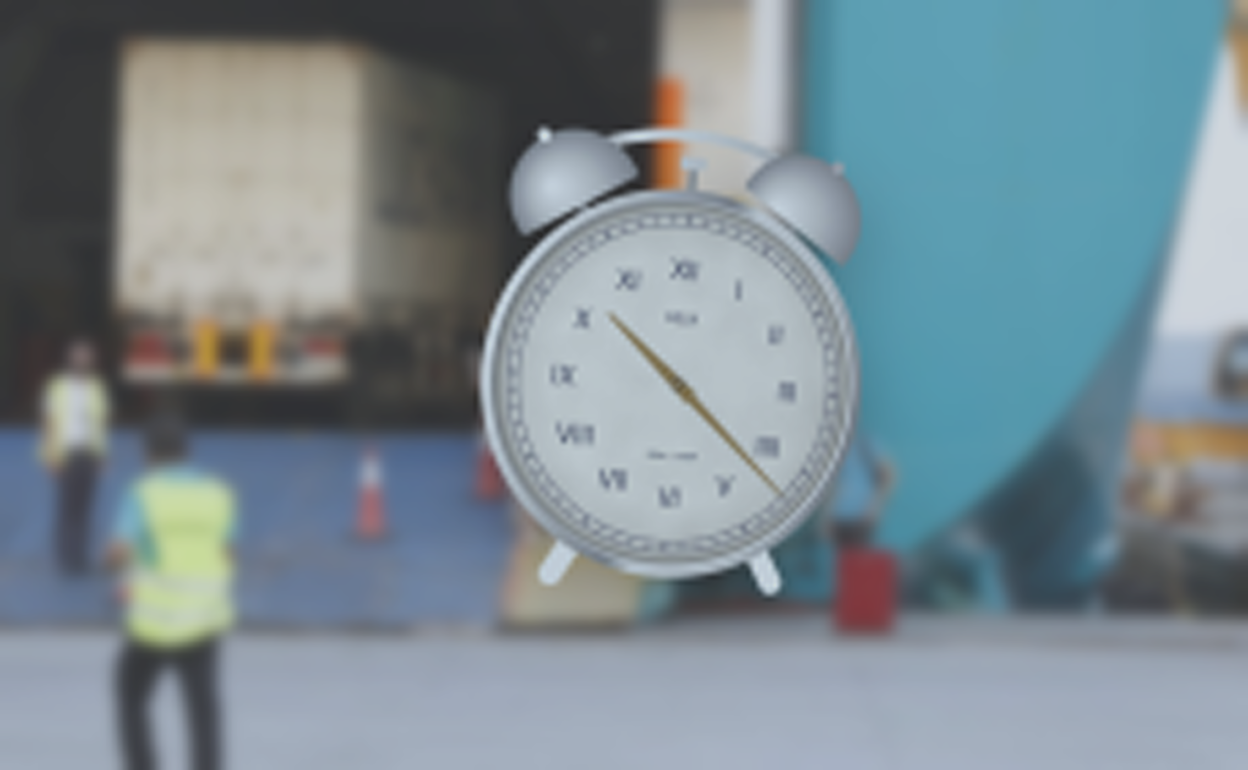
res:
10:22
